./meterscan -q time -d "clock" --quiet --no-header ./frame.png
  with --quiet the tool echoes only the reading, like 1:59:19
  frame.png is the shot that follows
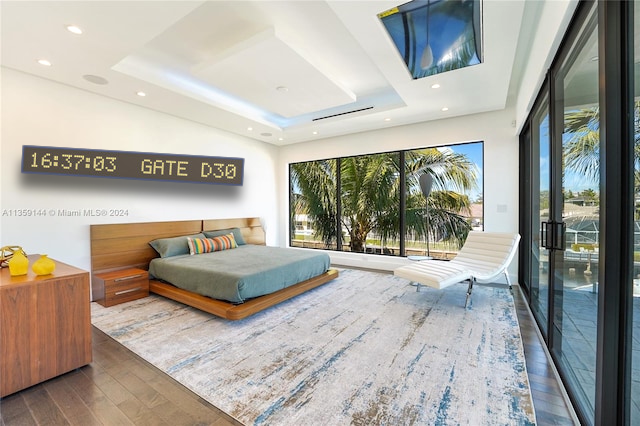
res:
16:37:03
